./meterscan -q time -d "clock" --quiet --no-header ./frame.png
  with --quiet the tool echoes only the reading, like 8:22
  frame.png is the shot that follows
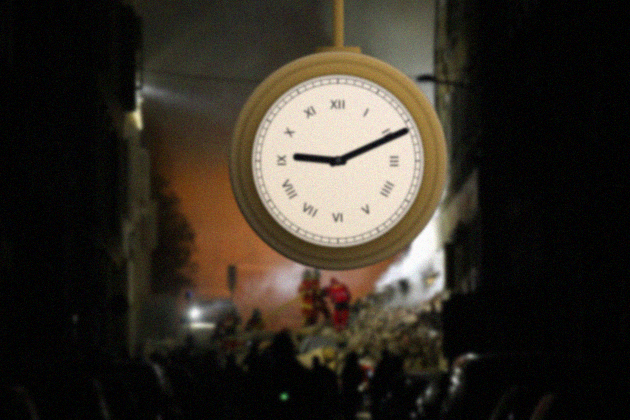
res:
9:11
